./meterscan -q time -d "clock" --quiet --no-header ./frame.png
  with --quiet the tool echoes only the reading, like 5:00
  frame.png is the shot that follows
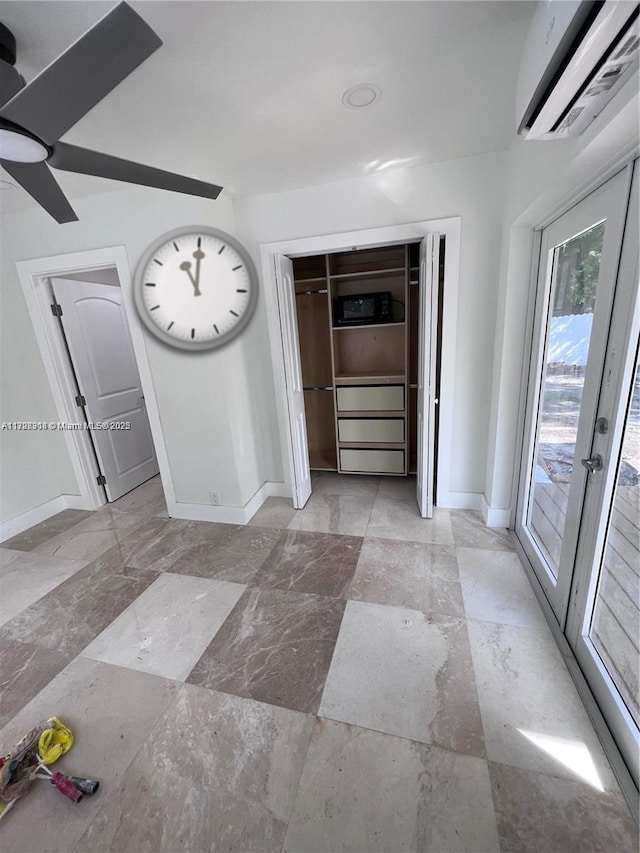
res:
11:00
